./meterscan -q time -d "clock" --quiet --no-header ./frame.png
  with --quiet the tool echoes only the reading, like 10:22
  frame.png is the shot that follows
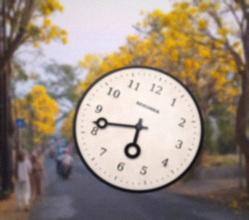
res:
5:42
